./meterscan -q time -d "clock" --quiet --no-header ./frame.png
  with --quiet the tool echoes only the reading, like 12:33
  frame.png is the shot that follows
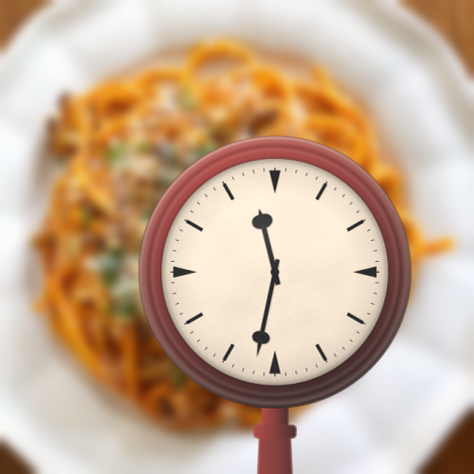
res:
11:32
